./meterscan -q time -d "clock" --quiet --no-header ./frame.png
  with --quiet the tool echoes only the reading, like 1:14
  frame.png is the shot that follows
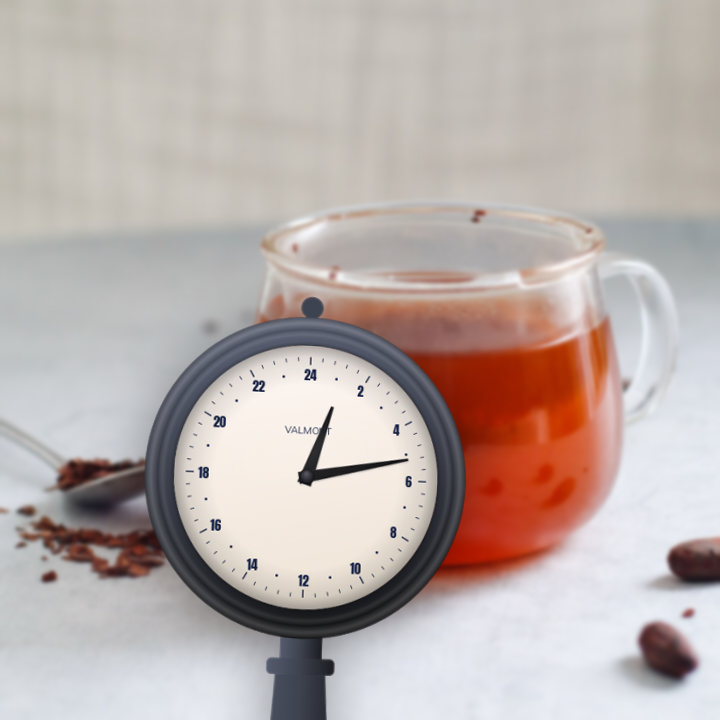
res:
1:13
